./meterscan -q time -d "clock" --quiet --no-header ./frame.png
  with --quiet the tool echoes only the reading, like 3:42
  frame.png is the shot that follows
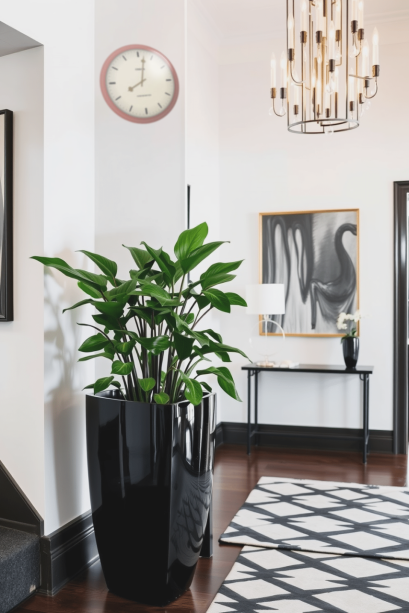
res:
8:02
